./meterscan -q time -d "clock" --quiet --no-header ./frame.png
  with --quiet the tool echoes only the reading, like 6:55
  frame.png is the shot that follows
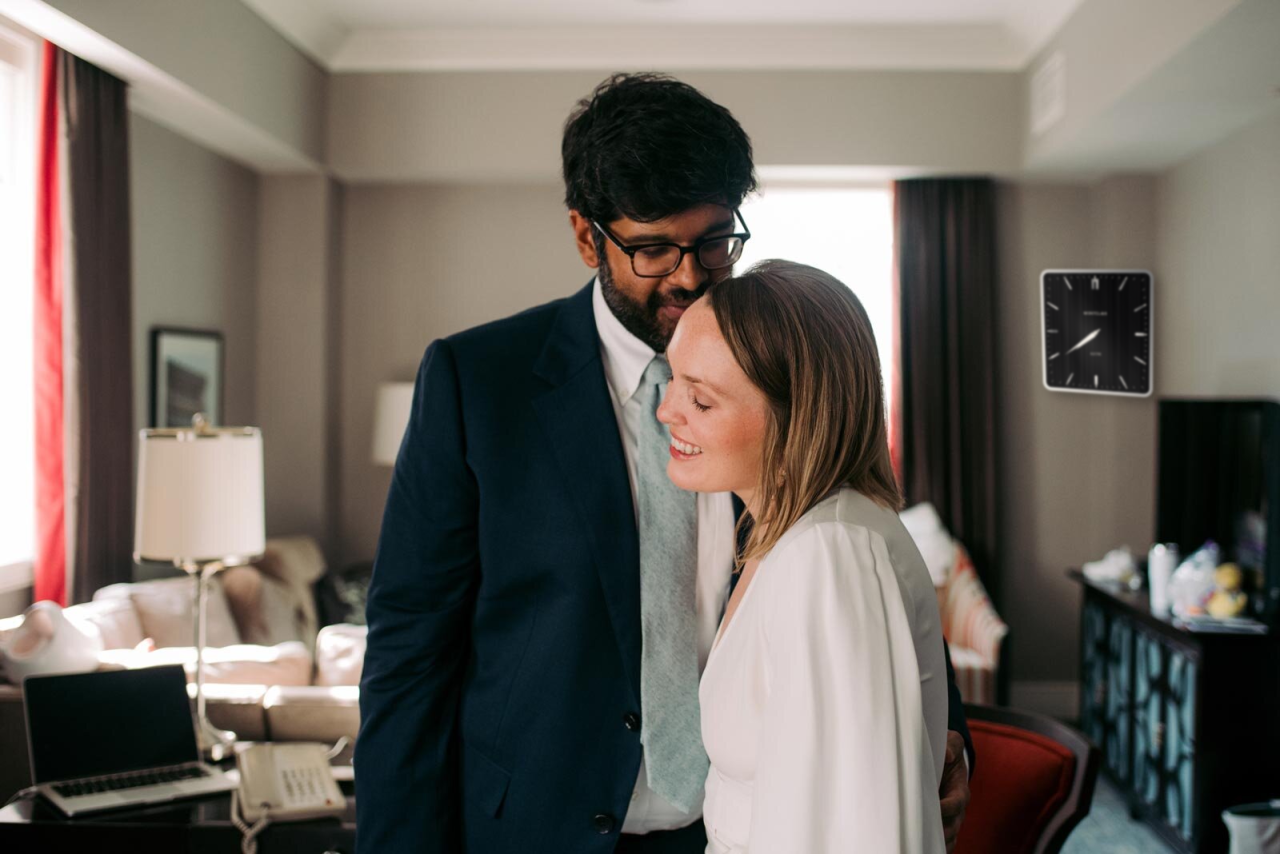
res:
7:39
